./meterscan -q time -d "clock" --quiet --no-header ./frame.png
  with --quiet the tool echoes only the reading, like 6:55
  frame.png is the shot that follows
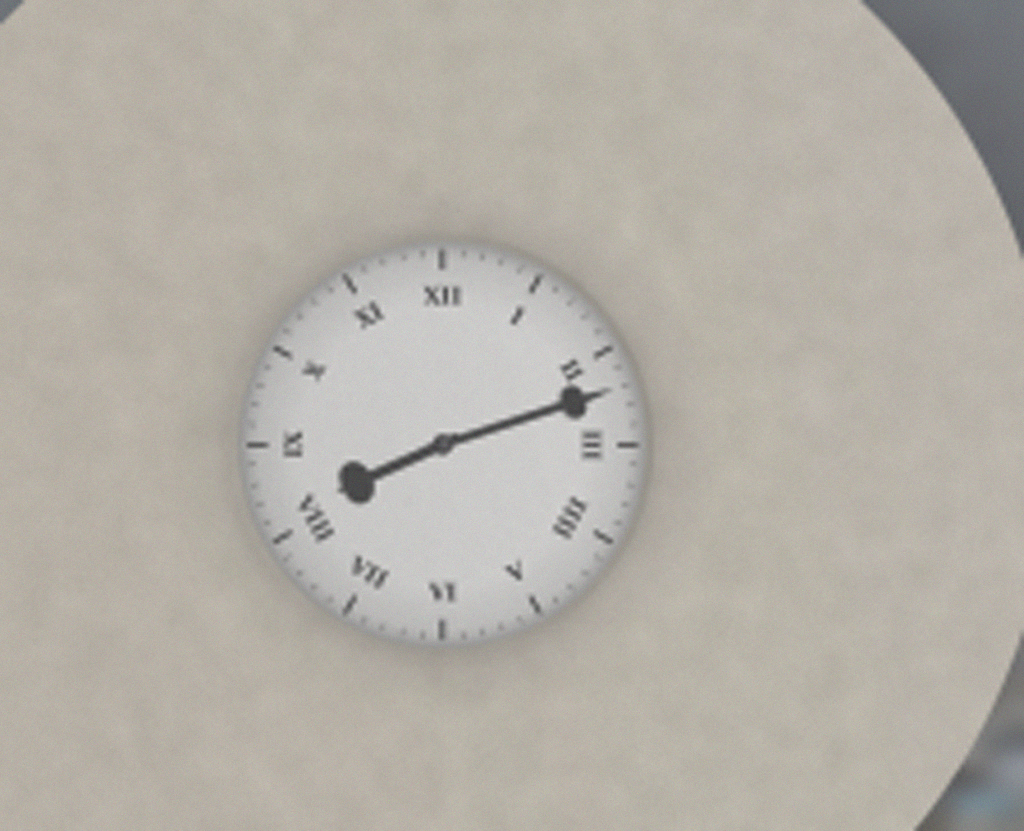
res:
8:12
